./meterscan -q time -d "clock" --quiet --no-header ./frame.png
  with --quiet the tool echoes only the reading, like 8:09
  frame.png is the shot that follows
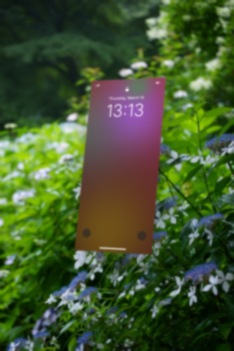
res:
13:13
